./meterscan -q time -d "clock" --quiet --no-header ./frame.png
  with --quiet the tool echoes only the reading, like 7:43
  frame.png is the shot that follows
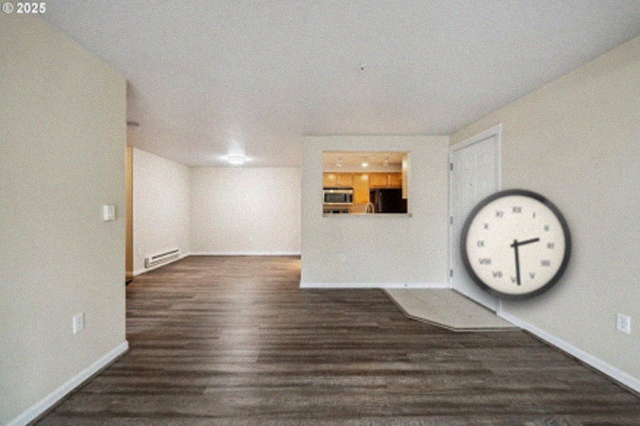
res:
2:29
